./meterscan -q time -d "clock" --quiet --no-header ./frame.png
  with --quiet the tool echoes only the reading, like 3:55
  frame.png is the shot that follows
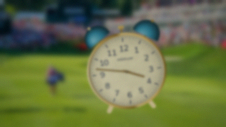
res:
3:47
